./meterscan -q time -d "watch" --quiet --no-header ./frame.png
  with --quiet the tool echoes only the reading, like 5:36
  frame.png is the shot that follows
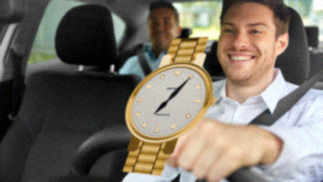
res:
7:05
